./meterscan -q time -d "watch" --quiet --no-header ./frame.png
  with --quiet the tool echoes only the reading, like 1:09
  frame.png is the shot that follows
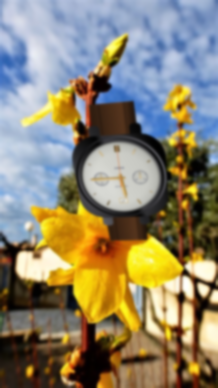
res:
5:45
